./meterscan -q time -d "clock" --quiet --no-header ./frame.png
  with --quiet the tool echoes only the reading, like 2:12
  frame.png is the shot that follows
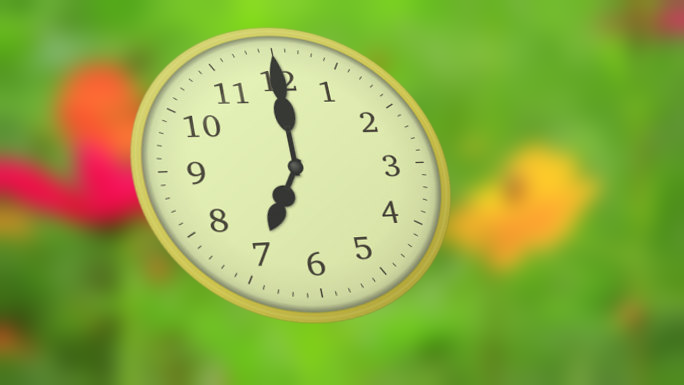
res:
7:00
